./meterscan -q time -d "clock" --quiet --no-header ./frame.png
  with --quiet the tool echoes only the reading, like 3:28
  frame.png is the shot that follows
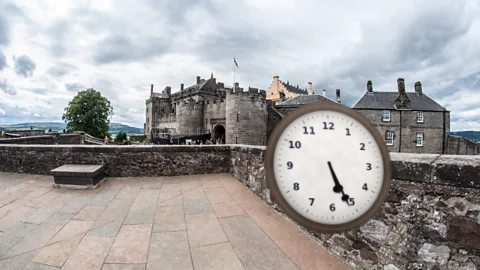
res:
5:26
